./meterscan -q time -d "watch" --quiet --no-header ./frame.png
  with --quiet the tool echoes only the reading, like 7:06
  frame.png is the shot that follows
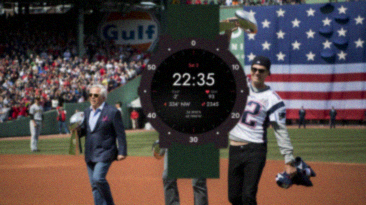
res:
22:35
